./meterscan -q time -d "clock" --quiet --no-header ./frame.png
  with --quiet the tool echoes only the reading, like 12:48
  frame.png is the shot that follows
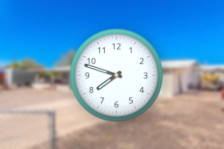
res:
7:48
